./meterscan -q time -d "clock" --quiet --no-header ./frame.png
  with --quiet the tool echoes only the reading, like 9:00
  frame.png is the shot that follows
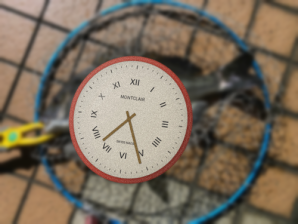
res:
7:26
